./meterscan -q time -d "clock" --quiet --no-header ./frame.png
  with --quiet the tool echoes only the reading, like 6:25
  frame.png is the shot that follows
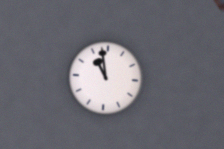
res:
10:58
